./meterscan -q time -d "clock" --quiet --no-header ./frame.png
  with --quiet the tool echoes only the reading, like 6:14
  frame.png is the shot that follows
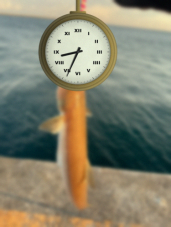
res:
8:34
